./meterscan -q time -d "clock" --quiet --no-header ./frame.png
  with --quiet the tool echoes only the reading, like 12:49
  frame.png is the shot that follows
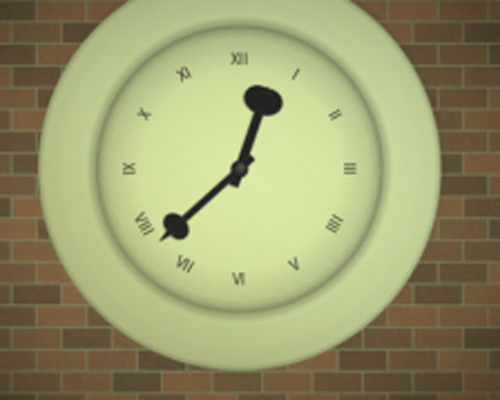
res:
12:38
